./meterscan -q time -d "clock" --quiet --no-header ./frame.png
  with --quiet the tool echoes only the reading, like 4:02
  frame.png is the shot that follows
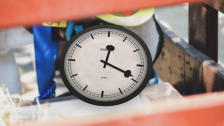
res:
12:19
